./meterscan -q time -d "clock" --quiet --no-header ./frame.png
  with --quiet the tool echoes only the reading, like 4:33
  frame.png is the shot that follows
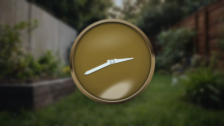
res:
2:41
